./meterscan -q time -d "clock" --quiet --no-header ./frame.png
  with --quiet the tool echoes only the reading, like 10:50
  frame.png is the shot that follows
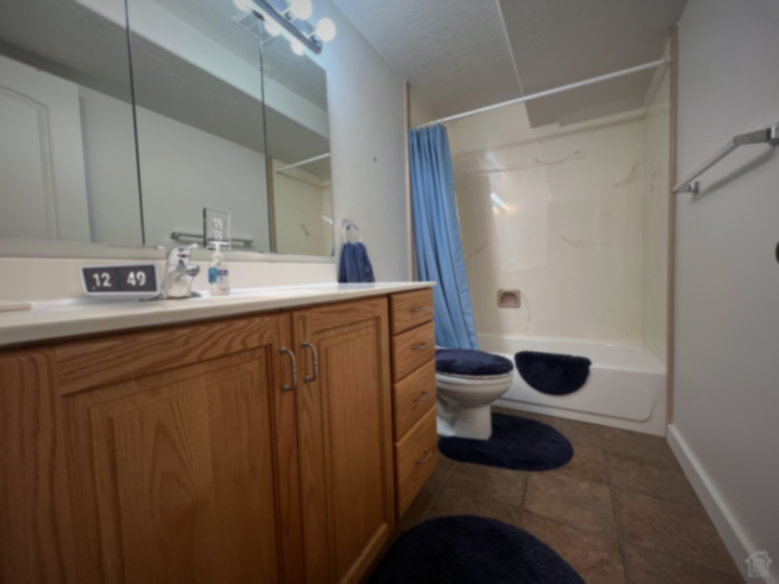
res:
12:49
